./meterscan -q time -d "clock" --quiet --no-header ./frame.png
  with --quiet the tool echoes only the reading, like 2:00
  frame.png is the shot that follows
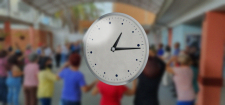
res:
1:16
